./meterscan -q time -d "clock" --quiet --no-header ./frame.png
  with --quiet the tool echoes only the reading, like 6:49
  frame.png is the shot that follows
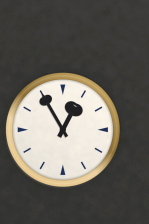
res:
12:55
